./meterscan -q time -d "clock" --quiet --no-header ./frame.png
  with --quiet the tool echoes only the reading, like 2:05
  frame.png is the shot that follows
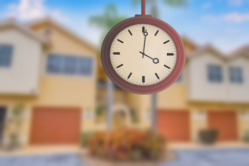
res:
4:01
